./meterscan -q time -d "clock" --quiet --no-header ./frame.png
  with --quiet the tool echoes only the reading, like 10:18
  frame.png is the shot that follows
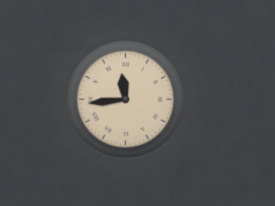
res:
11:44
